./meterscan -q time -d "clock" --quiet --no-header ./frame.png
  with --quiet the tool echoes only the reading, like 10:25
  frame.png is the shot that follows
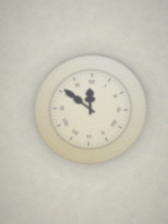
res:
11:51
